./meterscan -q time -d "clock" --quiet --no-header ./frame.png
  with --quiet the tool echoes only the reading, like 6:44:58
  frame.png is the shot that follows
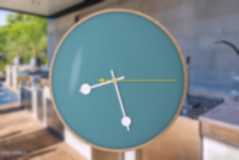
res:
8:27:15
